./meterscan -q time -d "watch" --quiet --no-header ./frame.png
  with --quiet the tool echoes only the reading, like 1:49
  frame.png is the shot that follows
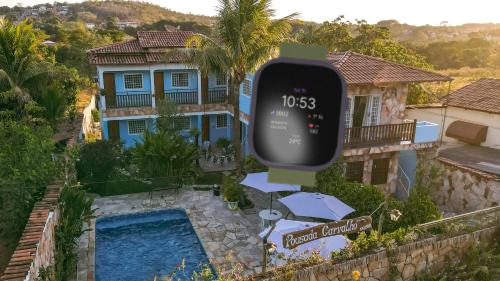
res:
10:53
